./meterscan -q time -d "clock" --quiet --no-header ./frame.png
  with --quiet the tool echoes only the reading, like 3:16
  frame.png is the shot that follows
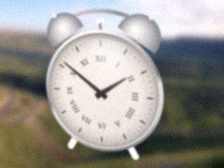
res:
1:51
